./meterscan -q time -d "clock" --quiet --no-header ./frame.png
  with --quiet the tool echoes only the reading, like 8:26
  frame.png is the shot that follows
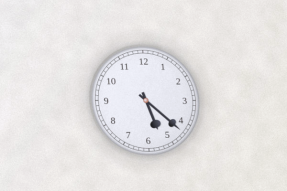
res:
5:22
